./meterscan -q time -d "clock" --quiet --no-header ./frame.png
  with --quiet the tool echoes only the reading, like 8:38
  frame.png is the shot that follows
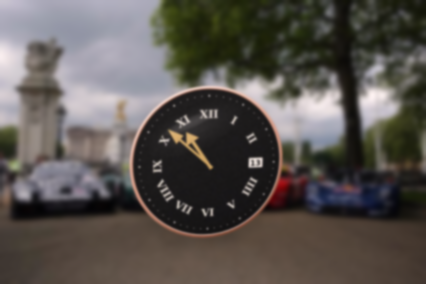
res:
10:52
